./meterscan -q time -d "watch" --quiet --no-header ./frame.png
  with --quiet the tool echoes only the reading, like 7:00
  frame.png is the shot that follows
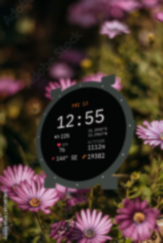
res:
12:55
